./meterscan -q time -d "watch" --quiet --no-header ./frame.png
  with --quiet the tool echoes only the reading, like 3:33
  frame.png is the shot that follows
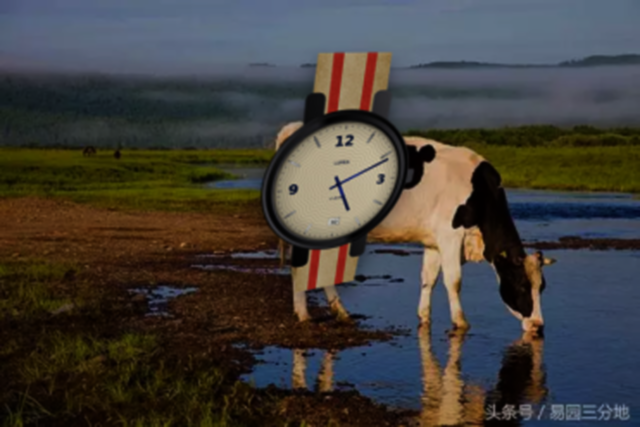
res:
5:11
